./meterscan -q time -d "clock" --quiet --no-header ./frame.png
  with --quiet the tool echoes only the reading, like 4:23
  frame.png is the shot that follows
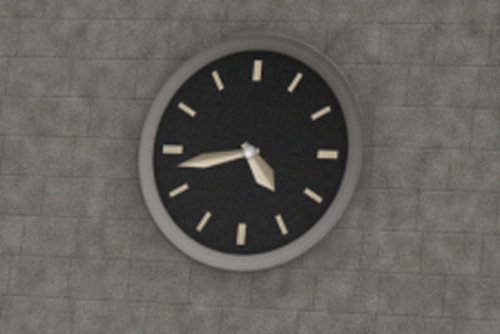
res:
4:43
